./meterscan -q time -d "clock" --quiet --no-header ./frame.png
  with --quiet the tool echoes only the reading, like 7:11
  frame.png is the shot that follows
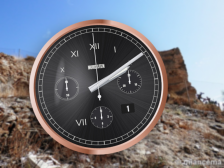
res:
2:10
